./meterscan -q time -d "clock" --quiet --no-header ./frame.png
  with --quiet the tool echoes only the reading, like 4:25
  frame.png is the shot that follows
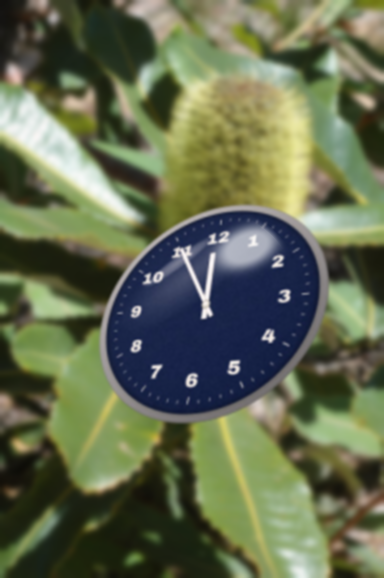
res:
11:55
